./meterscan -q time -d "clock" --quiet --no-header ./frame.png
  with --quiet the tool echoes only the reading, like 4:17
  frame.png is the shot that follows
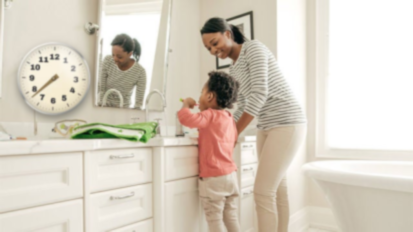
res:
7:38
